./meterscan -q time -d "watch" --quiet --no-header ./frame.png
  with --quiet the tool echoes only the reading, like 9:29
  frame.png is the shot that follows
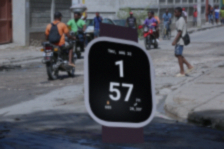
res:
1:57
